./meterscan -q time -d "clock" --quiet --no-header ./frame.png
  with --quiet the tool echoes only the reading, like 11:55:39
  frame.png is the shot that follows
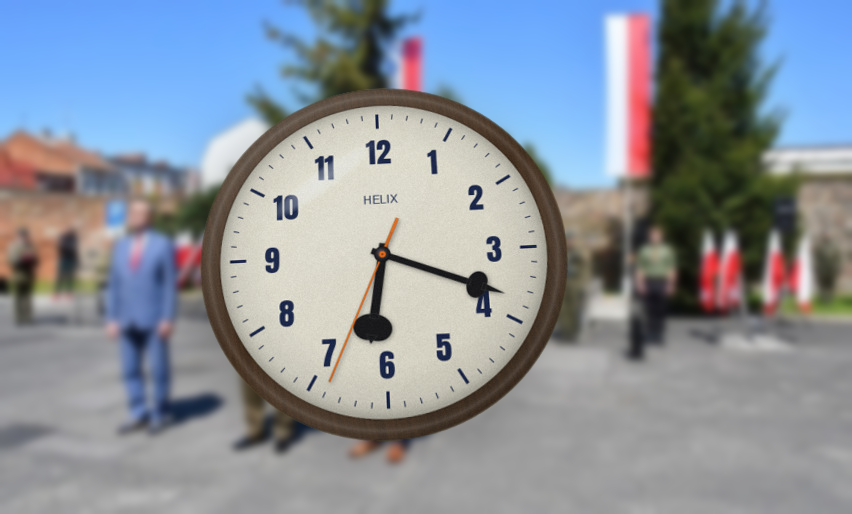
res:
6:18:34
